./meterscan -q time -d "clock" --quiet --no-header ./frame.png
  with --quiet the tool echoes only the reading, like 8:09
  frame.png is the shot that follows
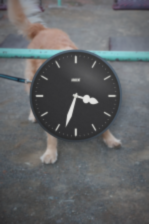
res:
3:33
